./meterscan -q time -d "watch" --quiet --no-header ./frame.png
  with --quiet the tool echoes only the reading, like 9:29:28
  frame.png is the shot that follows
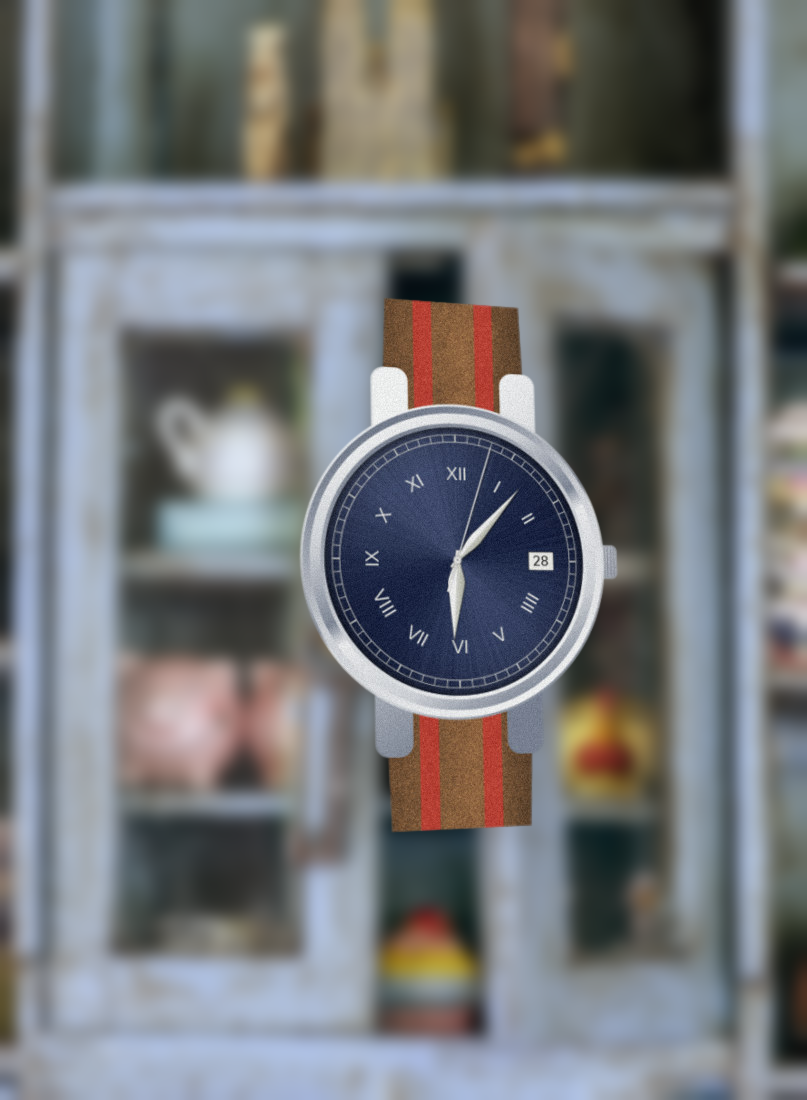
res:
6:07:03
